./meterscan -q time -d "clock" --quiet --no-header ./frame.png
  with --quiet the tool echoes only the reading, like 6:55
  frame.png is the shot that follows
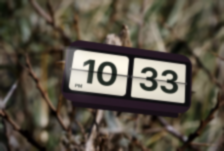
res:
10:33
